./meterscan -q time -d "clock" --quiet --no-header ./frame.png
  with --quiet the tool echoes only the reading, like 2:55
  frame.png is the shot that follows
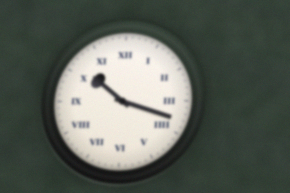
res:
10:18
